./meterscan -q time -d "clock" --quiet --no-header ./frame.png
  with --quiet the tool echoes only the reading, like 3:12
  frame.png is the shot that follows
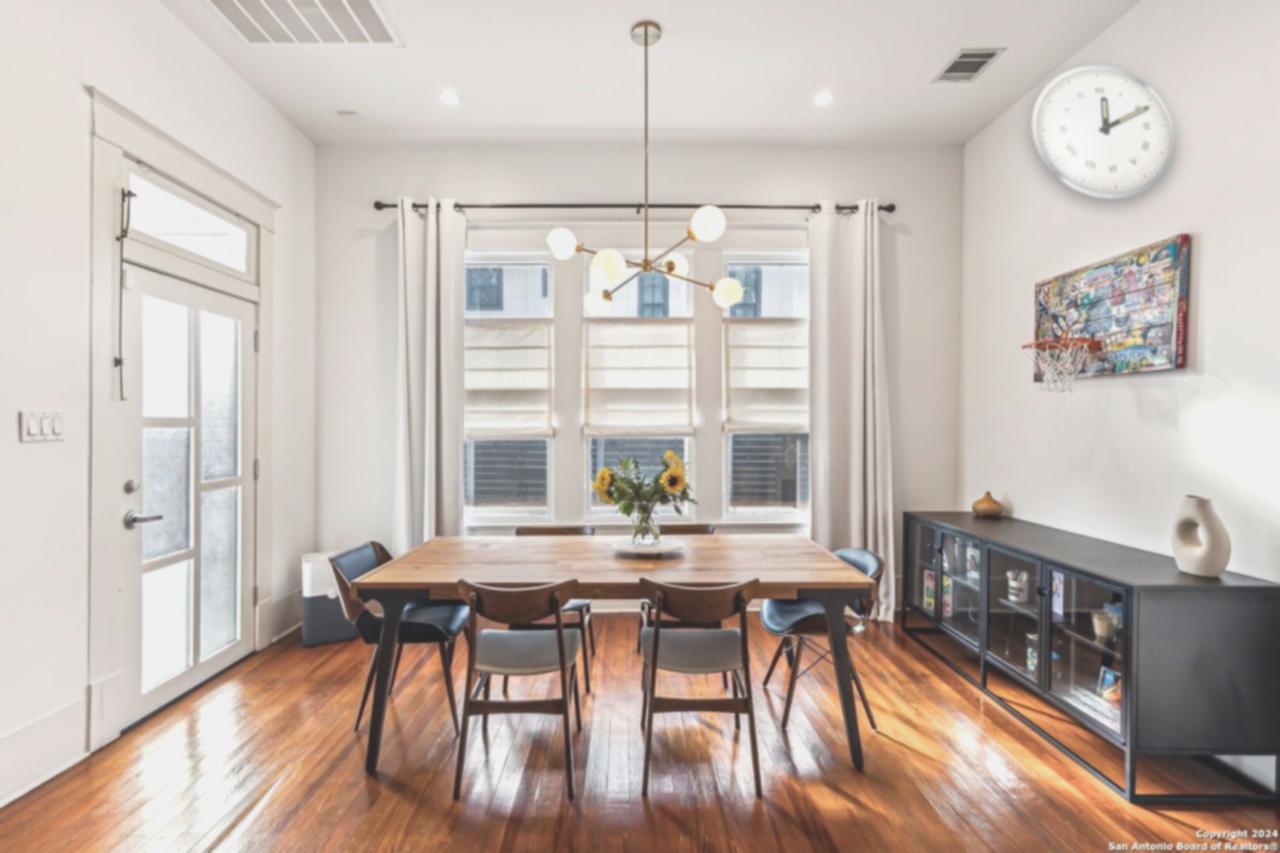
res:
12:11
